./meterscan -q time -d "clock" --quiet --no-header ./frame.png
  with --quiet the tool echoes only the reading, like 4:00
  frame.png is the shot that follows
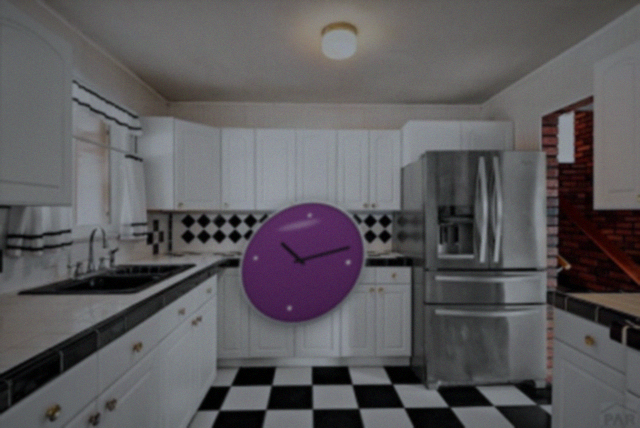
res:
10:12
